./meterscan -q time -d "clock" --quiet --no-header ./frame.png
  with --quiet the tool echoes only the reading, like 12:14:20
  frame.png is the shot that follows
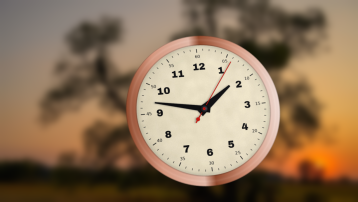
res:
1:47:06
